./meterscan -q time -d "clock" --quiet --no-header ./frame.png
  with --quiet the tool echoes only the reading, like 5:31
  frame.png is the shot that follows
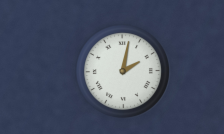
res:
2:02
